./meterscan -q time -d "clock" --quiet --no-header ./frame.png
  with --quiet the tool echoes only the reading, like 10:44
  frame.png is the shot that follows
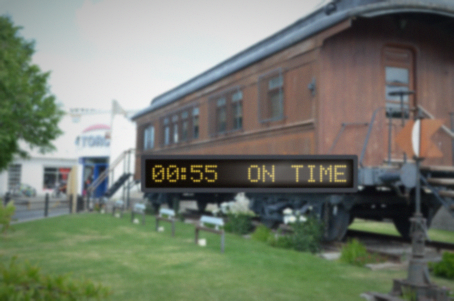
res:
0:55
